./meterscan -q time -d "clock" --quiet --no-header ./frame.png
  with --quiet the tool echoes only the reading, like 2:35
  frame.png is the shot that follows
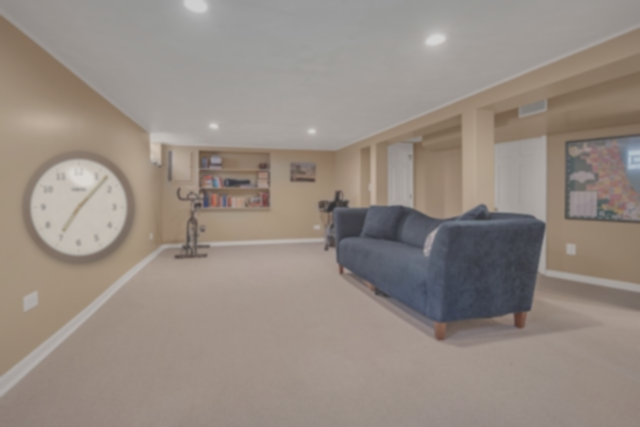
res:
7:07
